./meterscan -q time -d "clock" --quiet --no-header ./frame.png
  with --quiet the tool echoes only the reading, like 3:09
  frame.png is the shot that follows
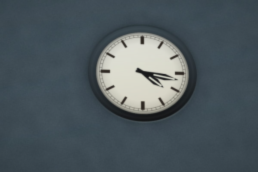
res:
4:17
